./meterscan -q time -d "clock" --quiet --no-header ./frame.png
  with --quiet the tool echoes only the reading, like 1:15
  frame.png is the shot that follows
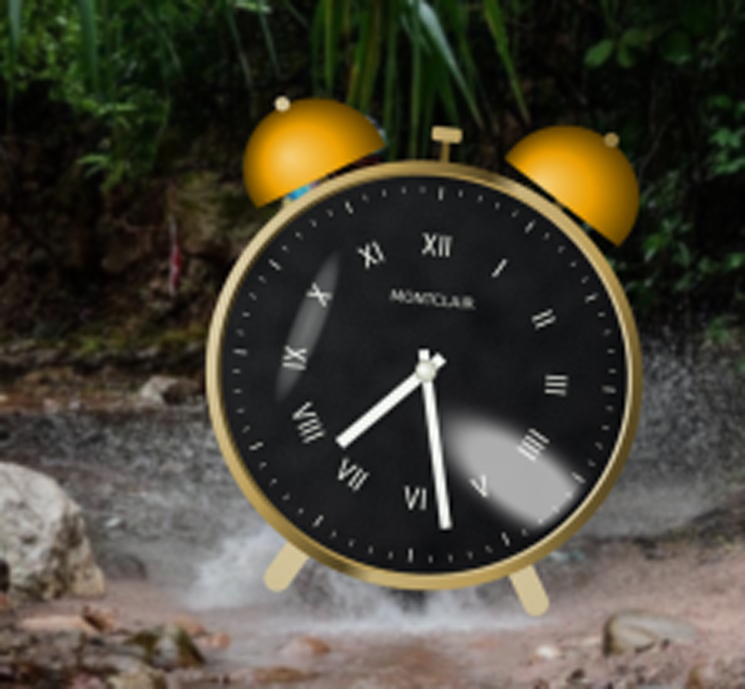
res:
7:28
